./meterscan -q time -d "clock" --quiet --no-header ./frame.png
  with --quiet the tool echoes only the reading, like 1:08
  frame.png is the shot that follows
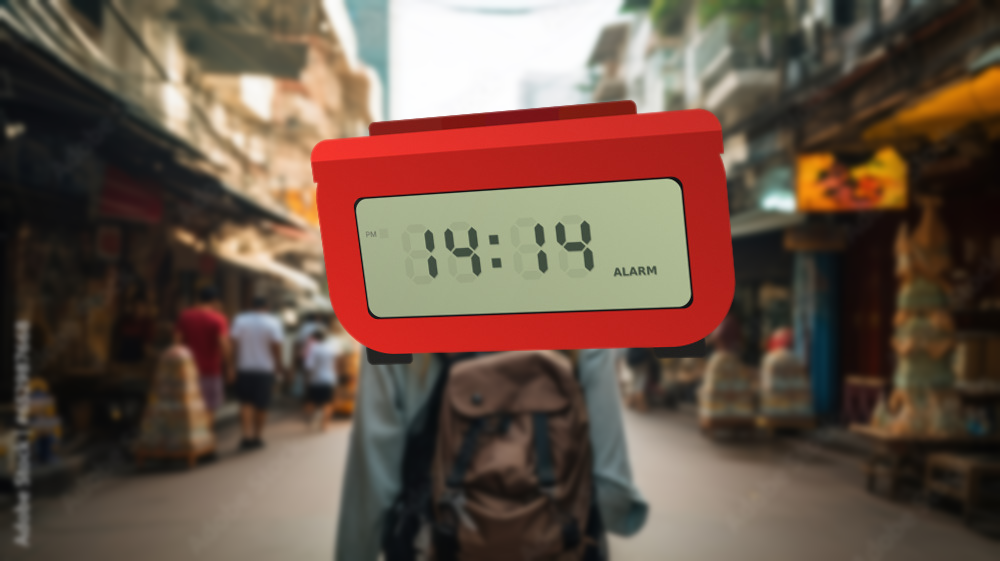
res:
14:14
